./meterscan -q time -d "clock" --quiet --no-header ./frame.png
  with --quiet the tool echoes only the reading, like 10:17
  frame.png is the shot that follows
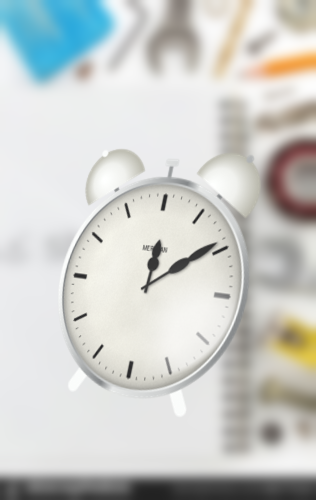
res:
12:09
